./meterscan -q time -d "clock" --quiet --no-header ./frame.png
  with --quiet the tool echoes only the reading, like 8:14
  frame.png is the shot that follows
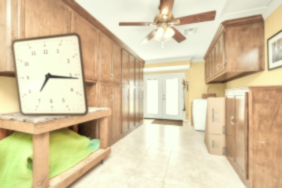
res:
7:16
